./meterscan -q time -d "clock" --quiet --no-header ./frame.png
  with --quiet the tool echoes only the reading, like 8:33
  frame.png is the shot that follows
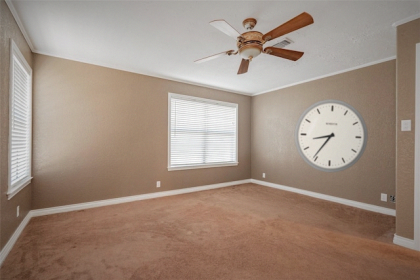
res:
8:36
